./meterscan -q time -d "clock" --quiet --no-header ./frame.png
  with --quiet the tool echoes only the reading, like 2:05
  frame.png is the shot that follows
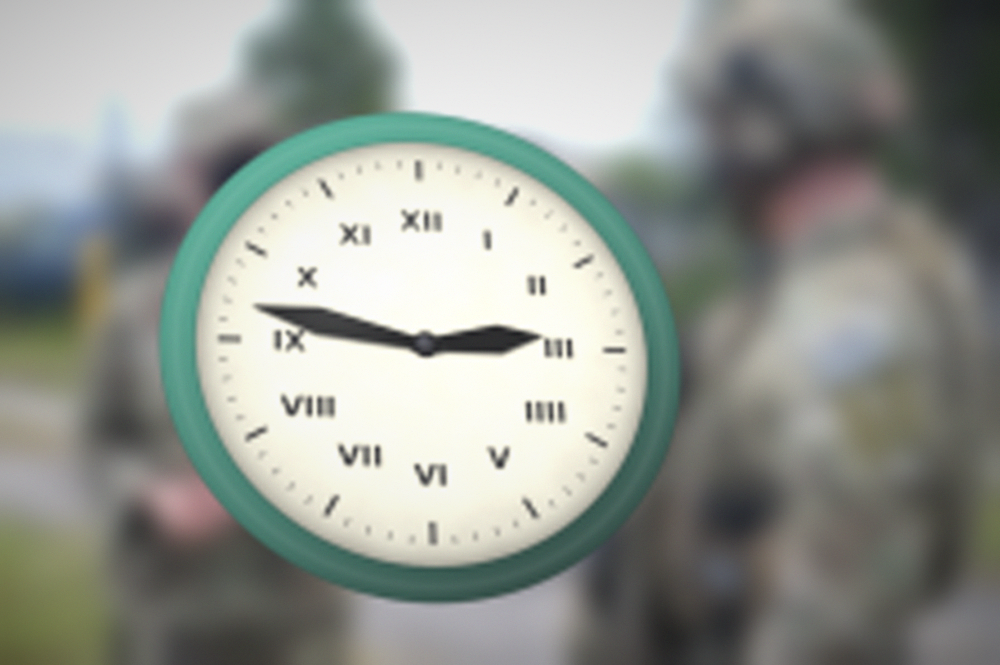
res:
2:47
